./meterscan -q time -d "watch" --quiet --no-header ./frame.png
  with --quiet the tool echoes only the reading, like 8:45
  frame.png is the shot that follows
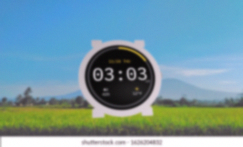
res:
3:03
